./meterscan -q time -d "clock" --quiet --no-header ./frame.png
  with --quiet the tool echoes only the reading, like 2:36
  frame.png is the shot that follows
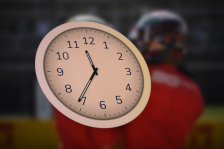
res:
11:36
